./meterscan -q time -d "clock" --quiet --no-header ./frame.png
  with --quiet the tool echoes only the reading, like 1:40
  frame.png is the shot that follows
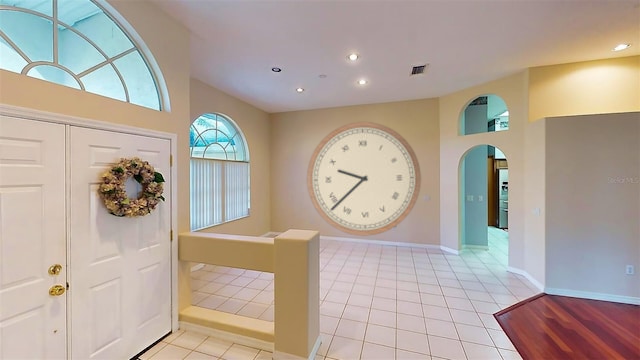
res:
9:38
